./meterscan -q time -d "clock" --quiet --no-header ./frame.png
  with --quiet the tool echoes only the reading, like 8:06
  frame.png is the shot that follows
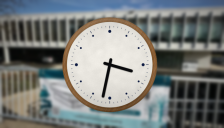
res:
3:32
